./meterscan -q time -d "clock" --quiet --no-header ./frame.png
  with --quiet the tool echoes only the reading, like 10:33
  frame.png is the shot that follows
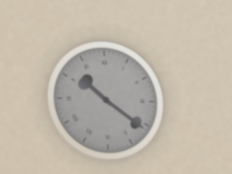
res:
10:21
